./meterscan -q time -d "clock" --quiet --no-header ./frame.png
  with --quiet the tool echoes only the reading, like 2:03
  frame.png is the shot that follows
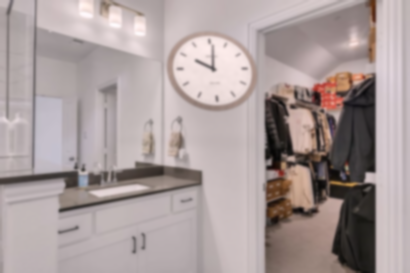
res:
10:01
